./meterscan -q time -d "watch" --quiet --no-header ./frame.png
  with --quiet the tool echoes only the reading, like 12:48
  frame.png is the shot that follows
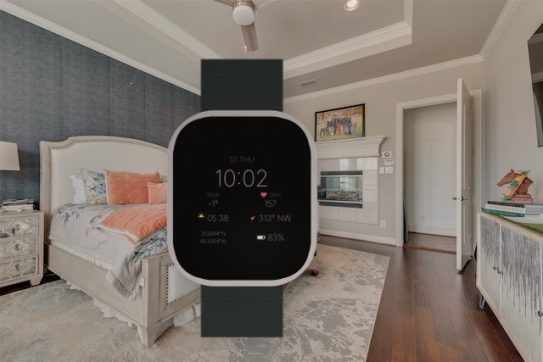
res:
10:02
